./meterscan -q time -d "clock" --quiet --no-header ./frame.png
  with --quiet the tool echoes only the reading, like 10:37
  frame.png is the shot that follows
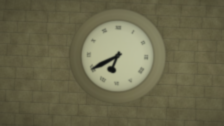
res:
6:40
